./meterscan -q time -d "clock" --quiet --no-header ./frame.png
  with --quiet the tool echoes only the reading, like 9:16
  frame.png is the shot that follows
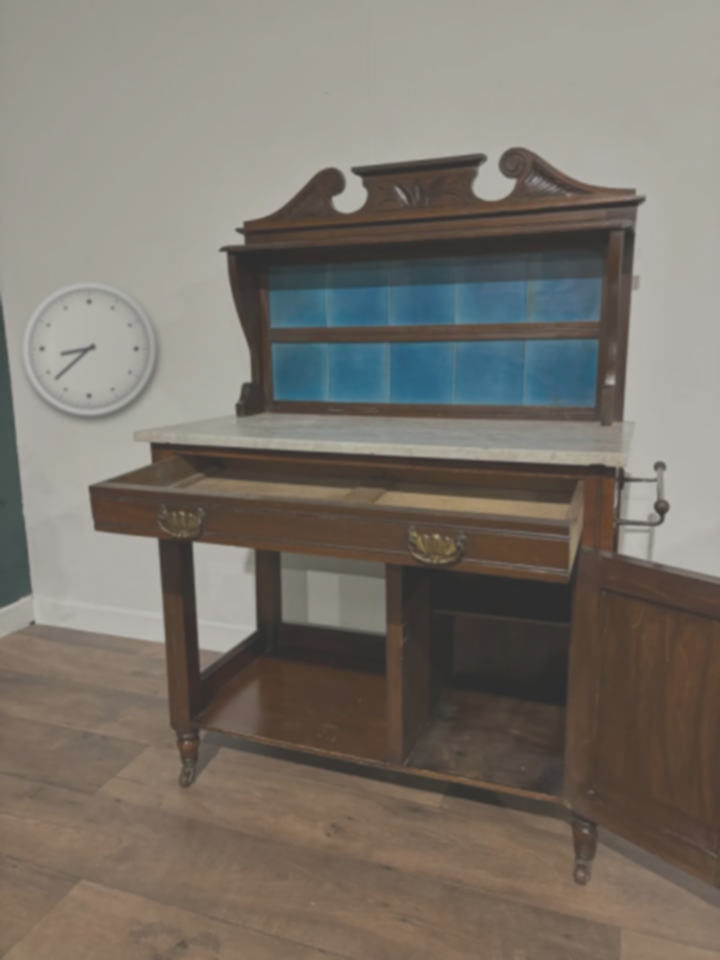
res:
8:38
